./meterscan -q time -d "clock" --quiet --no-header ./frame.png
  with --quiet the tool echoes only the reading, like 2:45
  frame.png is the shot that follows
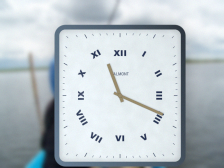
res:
11:19
